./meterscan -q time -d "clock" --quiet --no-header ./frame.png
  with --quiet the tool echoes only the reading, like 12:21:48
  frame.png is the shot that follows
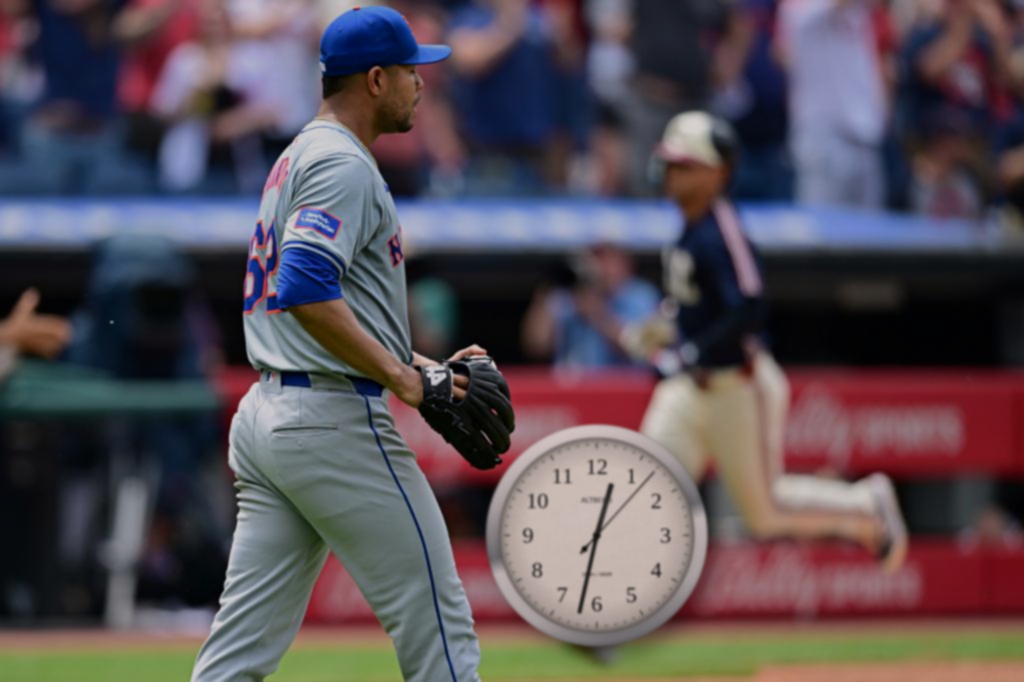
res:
12:32:07
